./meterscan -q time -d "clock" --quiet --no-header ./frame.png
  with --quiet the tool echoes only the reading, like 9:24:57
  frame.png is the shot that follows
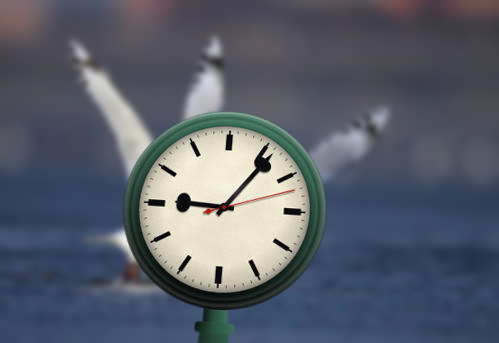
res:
9:06:12
